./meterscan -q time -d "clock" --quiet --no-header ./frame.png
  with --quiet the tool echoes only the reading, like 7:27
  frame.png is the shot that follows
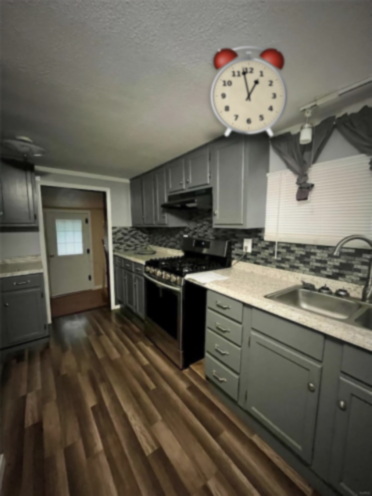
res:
12:58
